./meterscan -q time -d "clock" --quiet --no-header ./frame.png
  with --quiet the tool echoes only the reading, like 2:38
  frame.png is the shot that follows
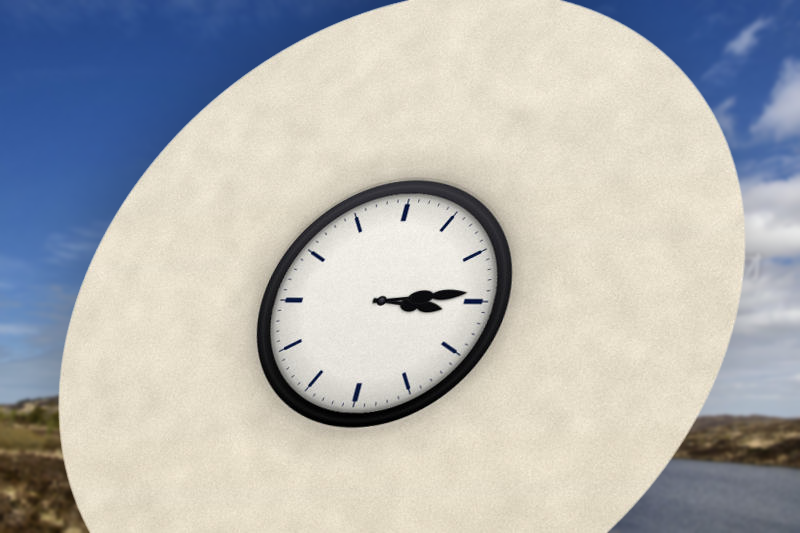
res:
3:14
